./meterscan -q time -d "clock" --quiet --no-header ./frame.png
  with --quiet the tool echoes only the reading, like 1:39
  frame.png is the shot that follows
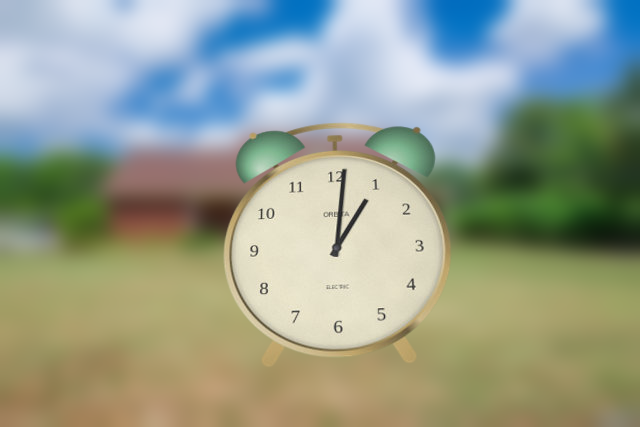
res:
1:01
